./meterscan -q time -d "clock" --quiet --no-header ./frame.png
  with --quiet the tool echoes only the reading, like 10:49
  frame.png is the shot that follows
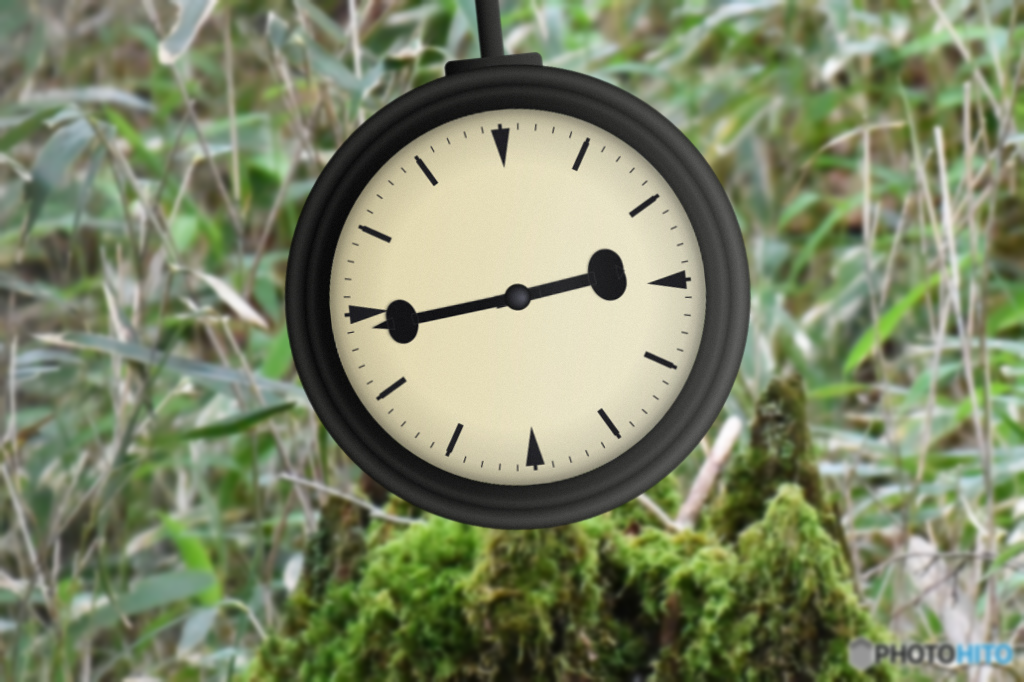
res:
2:44
